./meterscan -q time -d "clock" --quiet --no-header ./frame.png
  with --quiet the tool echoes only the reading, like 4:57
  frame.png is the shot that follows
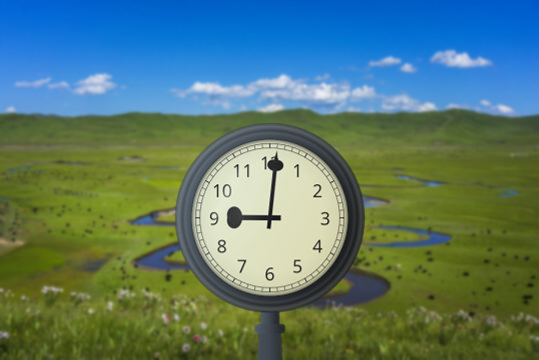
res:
9:01
